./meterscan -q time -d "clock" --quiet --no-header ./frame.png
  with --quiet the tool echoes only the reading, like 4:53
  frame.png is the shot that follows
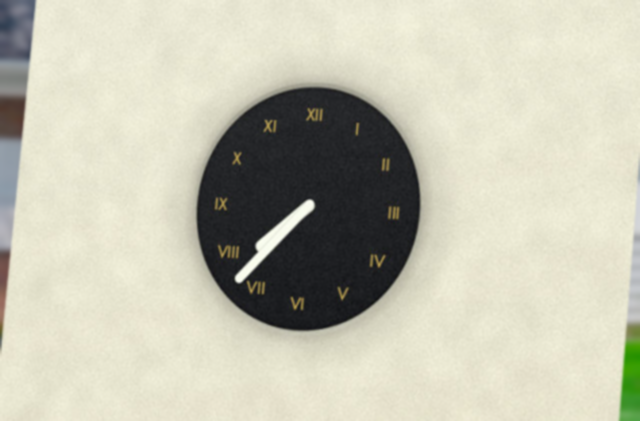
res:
7:37
